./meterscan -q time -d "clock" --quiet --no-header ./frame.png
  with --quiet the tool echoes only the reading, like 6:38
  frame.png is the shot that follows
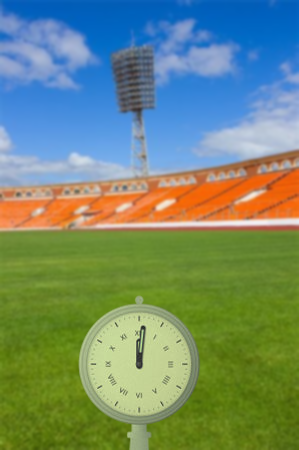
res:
12:01
